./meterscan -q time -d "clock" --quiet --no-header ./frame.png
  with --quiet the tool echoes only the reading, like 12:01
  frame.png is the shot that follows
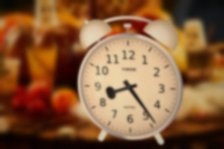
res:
8:24
